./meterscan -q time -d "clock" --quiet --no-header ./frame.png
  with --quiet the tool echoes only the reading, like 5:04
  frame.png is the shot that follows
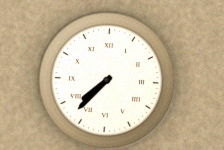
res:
7:37
